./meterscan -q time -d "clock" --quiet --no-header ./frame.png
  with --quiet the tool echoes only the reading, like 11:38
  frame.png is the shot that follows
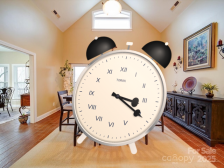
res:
3:20
